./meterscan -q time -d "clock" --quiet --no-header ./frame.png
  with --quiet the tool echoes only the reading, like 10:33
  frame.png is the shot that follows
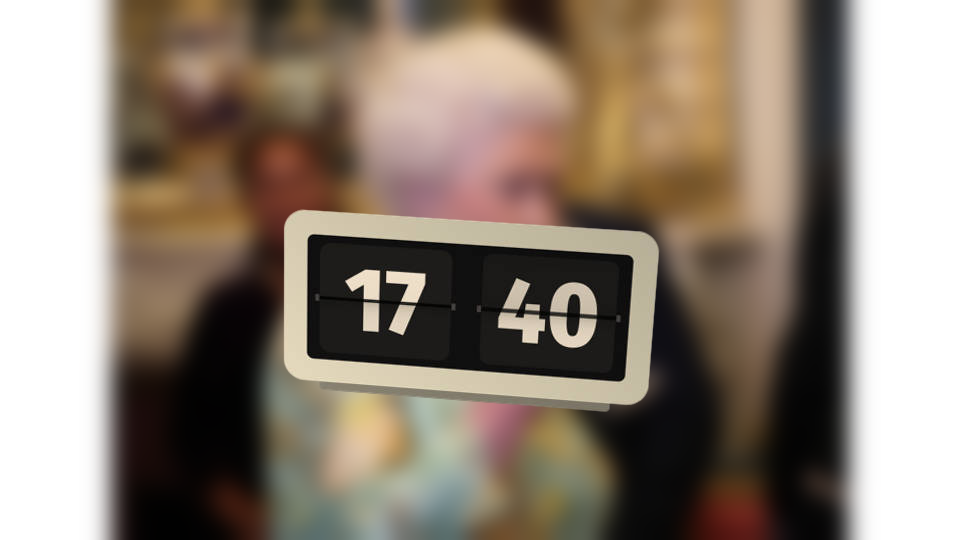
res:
17:40
